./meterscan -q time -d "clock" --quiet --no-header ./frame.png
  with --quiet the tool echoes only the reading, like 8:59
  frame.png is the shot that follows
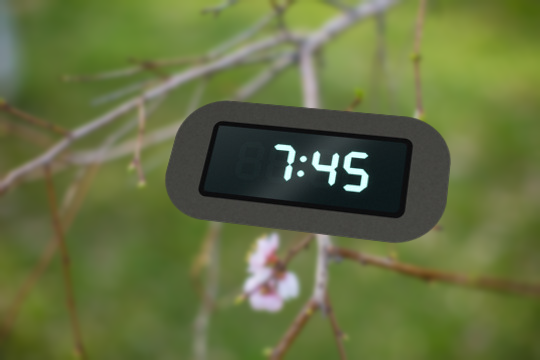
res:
7:45
